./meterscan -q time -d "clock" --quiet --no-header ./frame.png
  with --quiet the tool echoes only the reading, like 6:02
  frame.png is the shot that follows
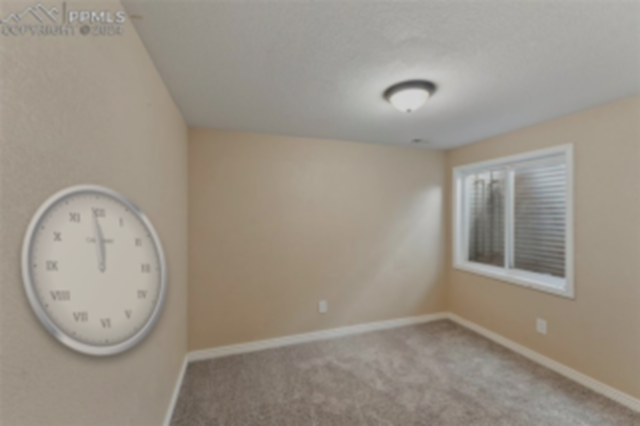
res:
11:59
